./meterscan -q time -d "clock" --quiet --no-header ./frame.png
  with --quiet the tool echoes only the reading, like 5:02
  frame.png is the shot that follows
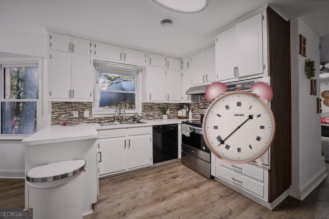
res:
1:38
